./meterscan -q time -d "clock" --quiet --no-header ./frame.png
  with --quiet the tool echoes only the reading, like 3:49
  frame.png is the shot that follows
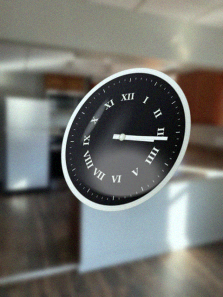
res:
3:16
